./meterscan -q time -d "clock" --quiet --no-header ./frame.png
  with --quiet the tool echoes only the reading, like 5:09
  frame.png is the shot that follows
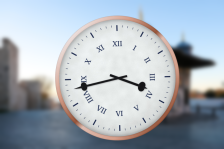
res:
3:43
